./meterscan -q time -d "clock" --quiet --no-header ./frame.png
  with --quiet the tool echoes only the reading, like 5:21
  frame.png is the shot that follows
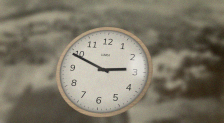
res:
2:49
